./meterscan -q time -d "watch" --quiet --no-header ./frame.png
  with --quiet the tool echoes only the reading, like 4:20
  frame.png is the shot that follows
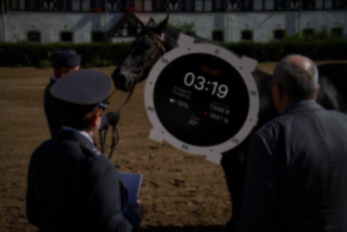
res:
3:19
